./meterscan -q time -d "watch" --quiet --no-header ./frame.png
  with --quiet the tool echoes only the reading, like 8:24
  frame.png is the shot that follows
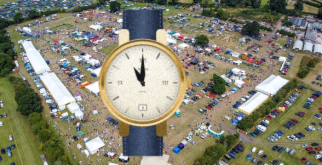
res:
11:00
